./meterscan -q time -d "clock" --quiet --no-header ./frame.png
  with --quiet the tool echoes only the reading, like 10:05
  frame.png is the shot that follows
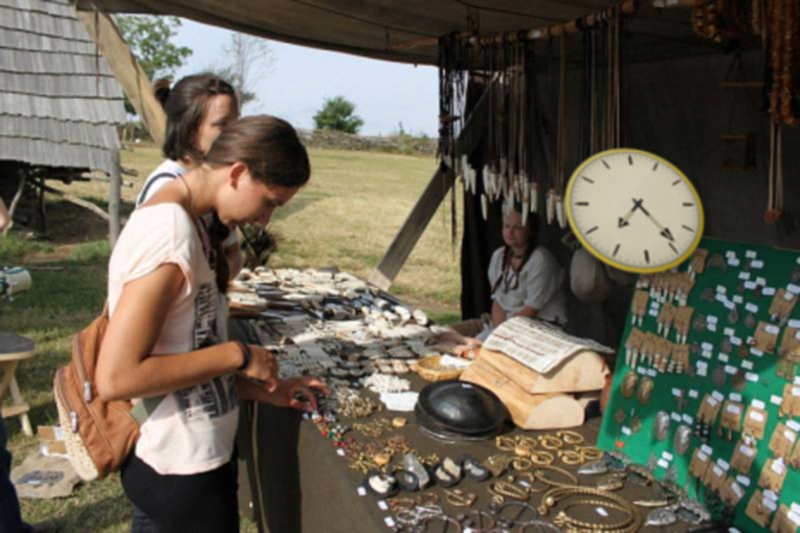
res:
7:24
